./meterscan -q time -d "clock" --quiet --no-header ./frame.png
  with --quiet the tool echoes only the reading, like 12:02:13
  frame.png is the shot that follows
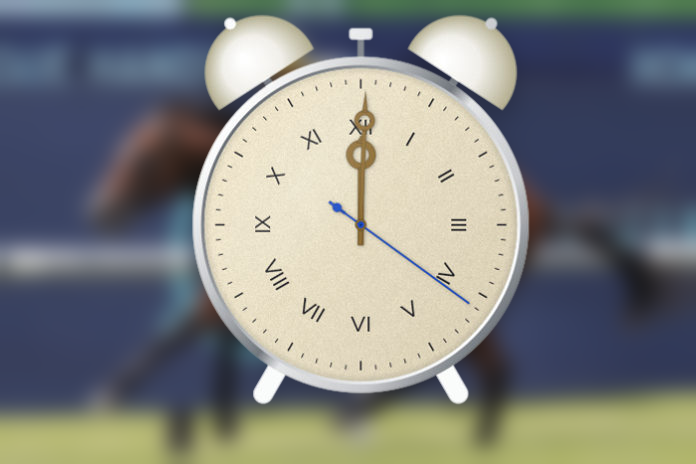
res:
12:00:21
